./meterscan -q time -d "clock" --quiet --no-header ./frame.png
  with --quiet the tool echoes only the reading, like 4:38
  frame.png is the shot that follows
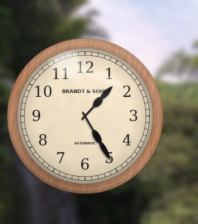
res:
1:25
